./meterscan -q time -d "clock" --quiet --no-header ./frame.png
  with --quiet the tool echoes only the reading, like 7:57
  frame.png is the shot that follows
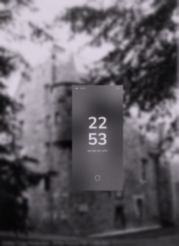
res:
22:53
